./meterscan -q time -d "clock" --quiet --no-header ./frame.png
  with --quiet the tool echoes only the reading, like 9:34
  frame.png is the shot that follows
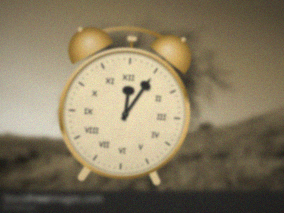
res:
12:05
